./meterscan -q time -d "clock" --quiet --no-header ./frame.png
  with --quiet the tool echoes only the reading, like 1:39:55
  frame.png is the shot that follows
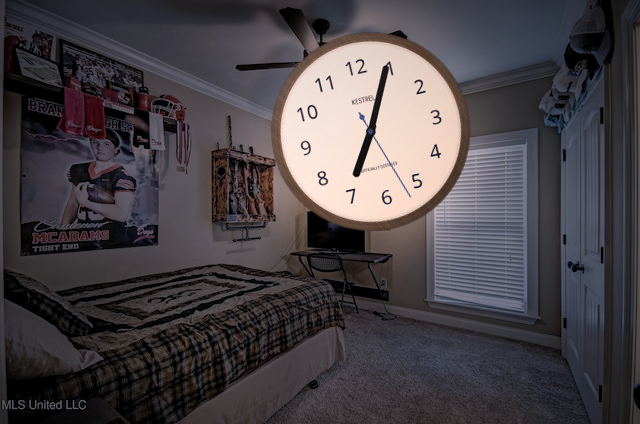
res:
7:04:27
